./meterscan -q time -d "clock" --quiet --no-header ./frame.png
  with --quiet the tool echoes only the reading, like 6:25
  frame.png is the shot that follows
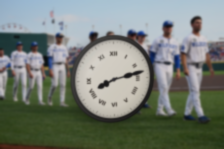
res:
8:13
